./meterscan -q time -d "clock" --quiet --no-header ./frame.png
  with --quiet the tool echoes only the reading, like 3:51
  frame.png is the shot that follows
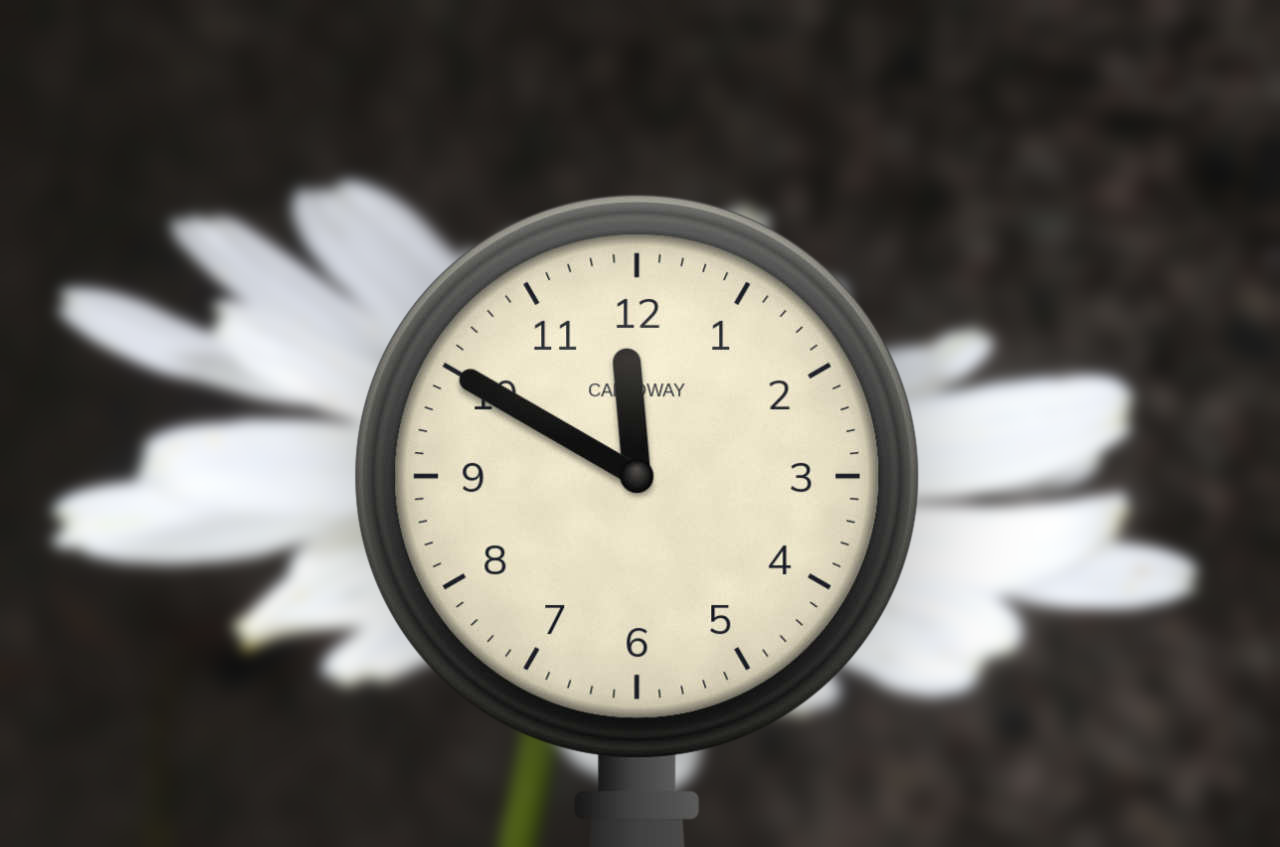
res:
11:50
